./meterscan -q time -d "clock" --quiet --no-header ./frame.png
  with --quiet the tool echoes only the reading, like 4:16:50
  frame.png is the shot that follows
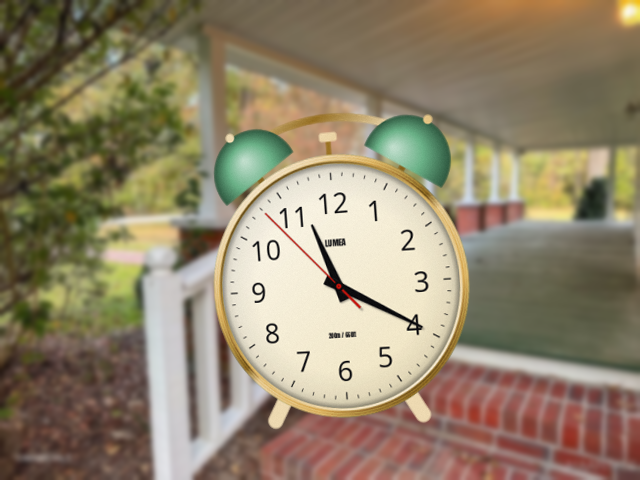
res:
11:19:53
